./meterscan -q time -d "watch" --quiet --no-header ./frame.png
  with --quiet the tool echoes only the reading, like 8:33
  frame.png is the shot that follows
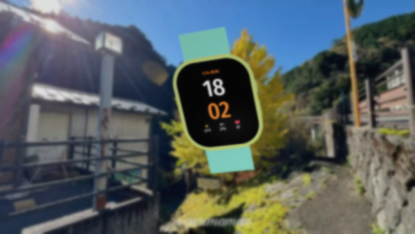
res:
18:02
